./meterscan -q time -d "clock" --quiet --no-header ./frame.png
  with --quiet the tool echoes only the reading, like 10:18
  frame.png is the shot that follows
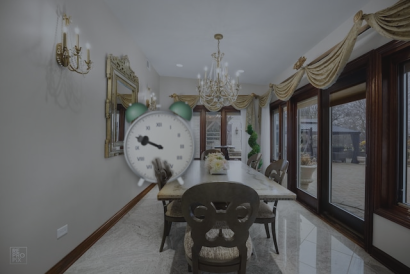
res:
9:49
